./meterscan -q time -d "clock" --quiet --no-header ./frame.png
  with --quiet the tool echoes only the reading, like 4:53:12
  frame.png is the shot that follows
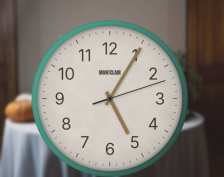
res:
5:05:12
